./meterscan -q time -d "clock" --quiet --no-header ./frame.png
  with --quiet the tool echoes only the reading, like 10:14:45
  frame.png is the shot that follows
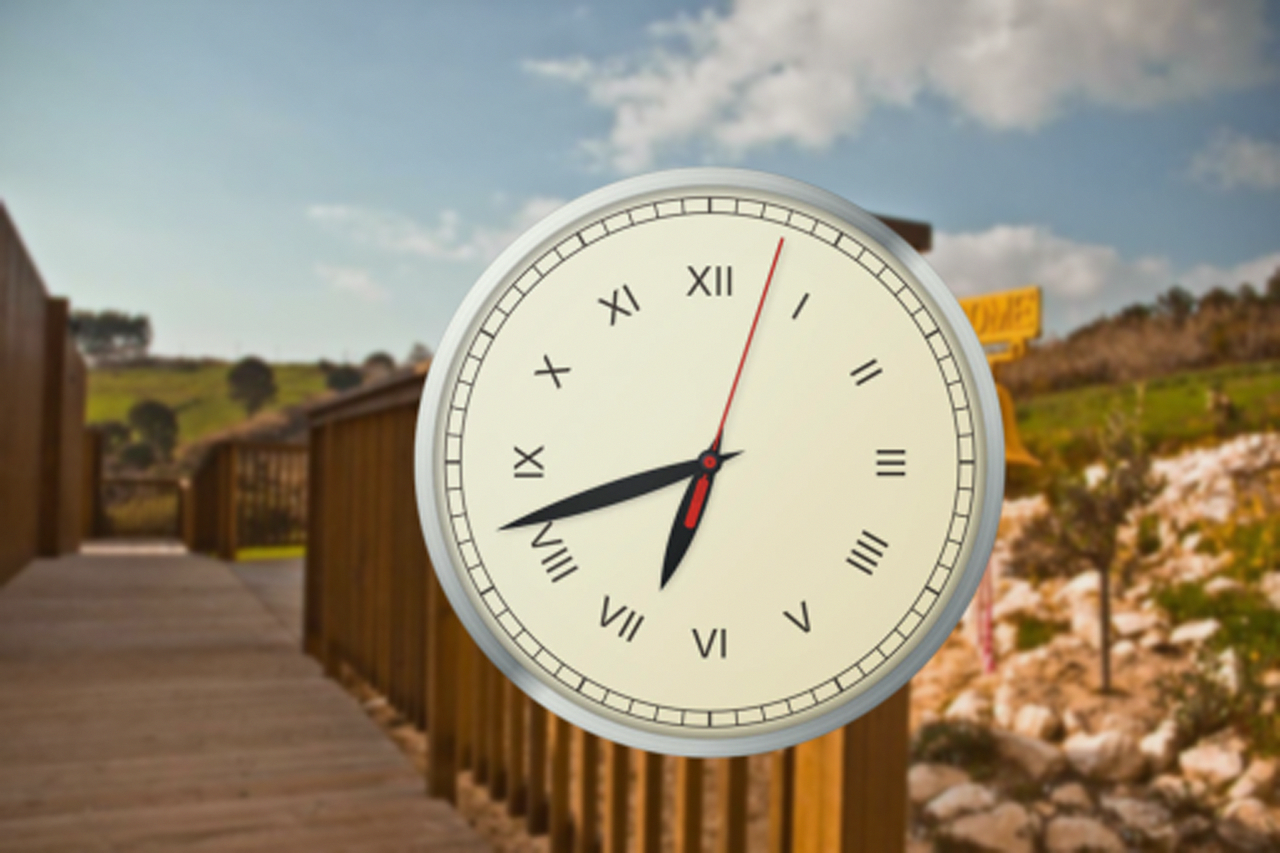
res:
6:42:03
